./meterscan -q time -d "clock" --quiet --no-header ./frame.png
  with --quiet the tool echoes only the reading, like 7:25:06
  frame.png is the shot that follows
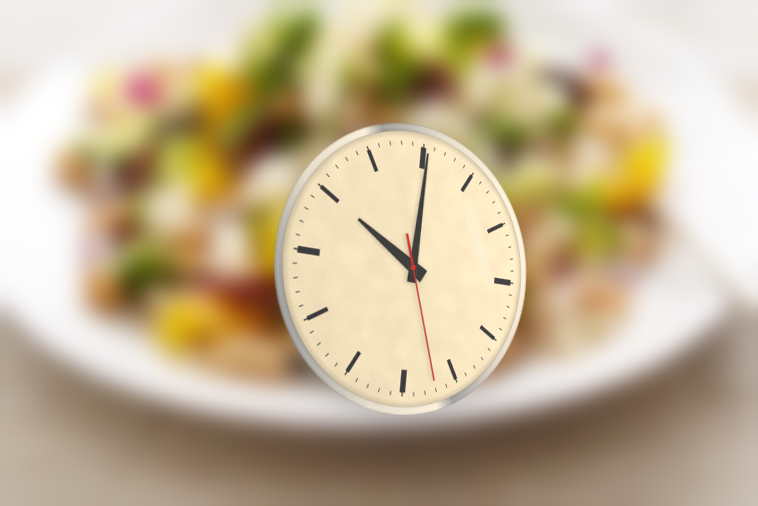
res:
10:00:27
